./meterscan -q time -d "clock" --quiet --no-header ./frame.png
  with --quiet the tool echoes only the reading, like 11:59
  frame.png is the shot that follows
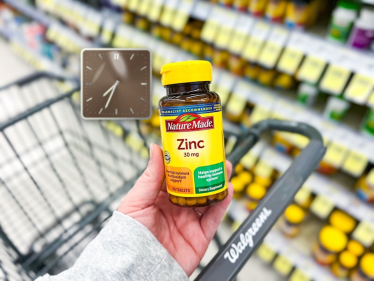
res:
7:34
